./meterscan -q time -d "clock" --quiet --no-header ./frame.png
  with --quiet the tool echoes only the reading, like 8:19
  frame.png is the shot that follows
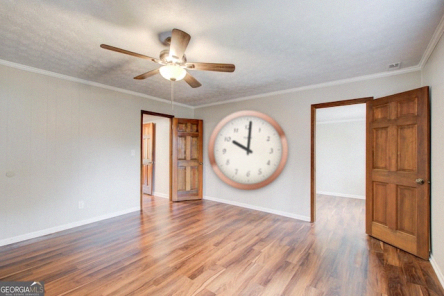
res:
10:01
